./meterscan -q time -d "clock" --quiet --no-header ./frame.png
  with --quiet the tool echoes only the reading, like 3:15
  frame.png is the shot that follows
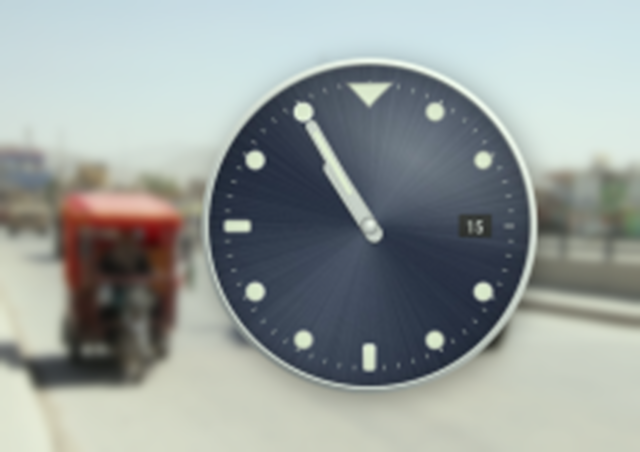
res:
10:55
